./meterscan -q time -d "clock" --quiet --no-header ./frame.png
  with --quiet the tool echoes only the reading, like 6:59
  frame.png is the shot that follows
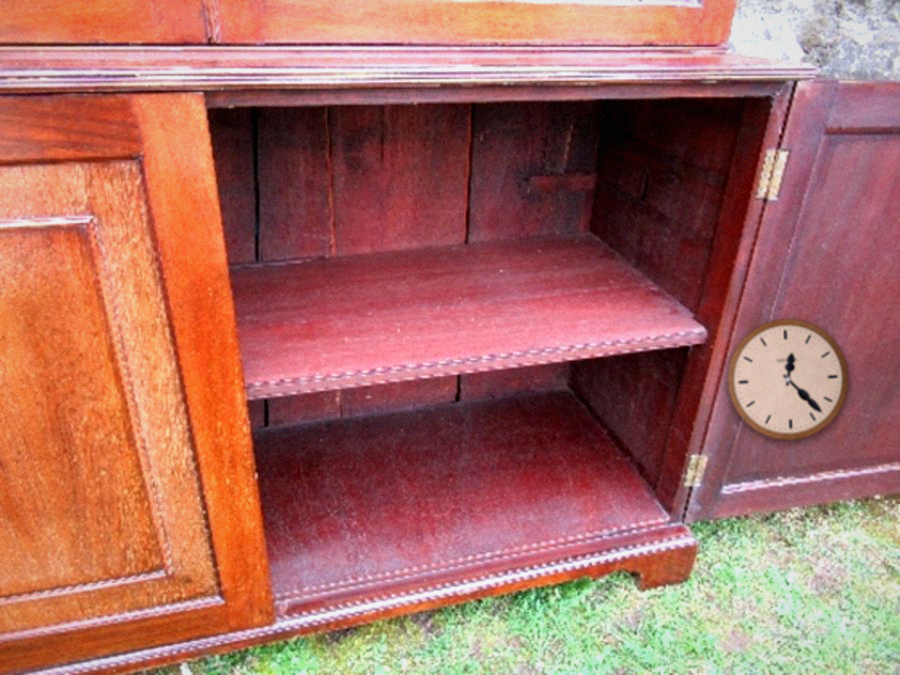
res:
12:23
